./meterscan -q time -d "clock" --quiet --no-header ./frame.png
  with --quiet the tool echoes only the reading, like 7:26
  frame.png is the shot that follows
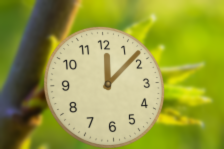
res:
12:08
